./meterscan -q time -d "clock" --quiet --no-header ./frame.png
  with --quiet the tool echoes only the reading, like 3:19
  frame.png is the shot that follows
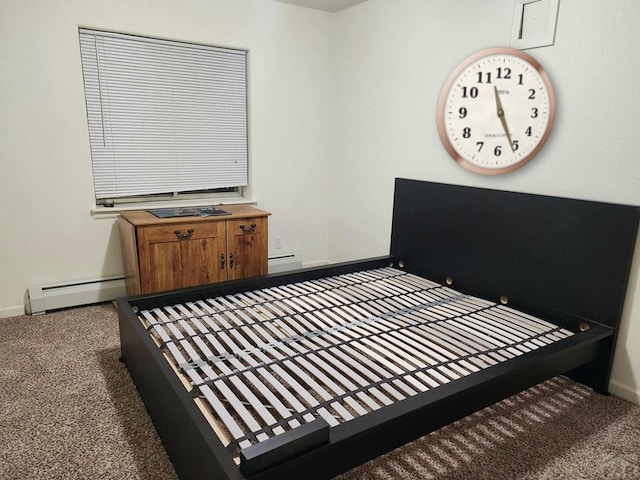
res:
11:26
